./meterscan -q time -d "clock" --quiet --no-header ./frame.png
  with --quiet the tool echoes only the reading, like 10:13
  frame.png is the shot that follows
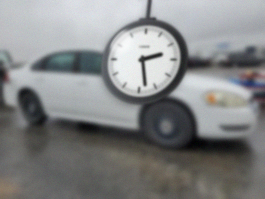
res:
2:28
